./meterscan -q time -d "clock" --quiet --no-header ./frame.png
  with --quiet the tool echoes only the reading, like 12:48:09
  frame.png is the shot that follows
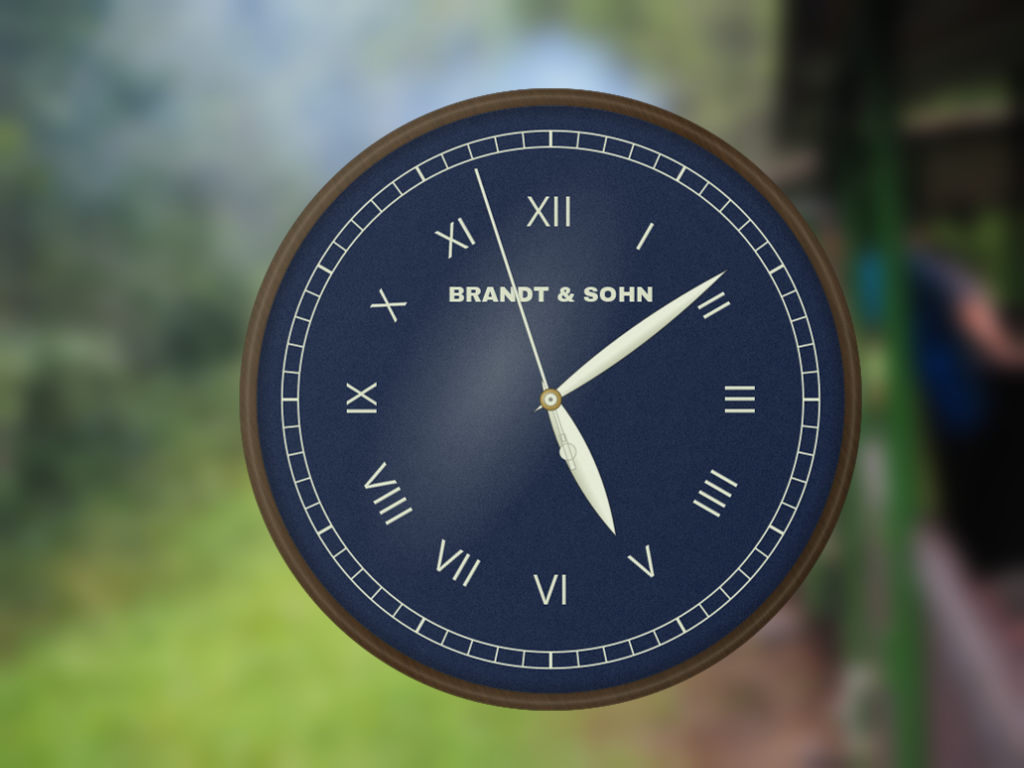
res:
5:08:57
